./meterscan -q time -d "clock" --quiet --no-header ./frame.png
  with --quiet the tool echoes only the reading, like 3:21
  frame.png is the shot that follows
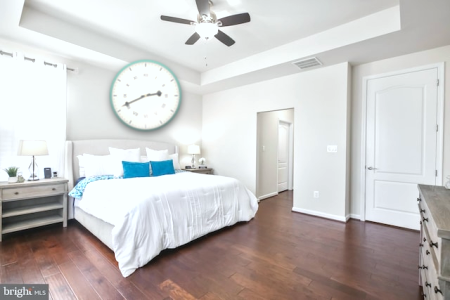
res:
2:41
